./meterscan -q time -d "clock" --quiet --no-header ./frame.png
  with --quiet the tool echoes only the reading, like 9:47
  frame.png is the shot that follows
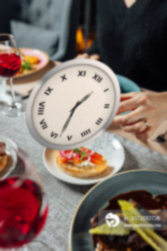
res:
12:28
